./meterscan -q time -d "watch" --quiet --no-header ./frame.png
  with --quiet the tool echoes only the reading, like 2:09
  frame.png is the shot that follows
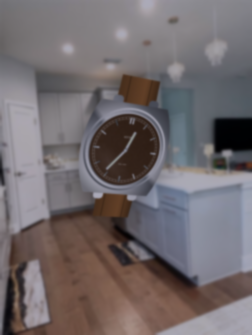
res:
12:36
